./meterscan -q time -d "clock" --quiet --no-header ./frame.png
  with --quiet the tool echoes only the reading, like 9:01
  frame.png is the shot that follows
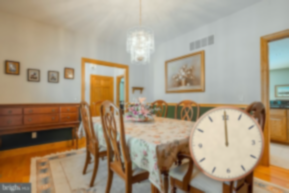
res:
12:00
